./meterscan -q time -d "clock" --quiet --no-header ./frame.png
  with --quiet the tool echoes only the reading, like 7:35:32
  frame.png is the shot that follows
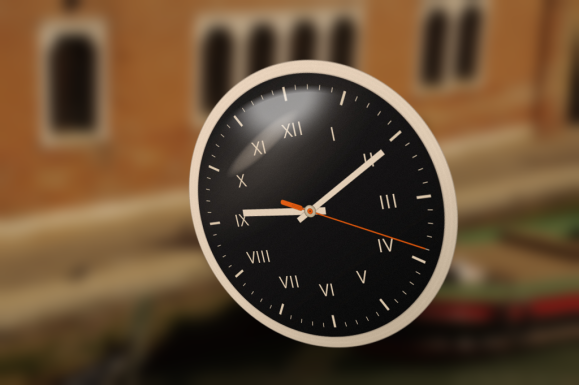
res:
9:10:19
